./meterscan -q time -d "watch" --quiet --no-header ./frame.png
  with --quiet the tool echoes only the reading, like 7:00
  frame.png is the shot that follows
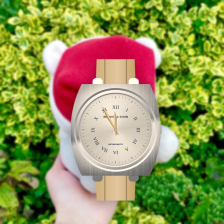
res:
11:55
